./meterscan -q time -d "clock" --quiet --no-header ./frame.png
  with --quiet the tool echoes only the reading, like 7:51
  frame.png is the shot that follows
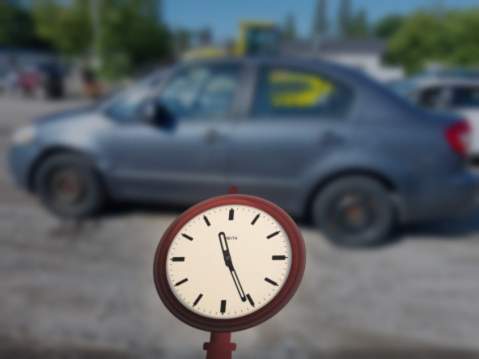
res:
11:26
